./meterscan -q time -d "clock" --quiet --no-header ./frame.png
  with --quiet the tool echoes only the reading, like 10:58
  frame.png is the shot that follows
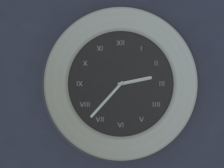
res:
2:37
